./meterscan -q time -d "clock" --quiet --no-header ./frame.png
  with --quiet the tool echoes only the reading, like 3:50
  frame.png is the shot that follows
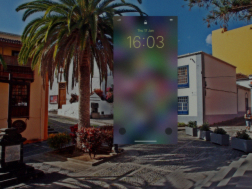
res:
16:03
